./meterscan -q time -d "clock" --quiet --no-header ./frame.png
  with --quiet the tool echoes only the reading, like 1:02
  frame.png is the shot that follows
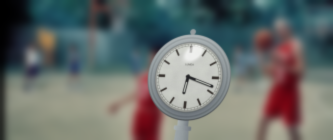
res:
6:18
